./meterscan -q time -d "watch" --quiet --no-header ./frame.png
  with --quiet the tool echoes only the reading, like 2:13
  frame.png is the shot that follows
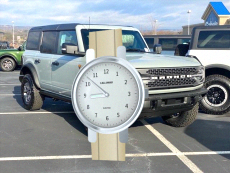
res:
8:52
